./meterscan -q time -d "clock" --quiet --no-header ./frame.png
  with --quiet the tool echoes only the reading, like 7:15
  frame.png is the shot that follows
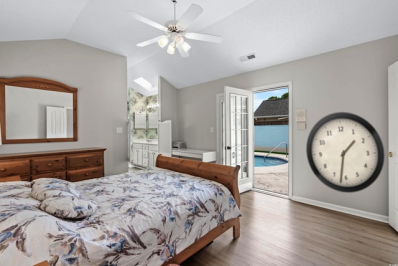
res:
1:32
